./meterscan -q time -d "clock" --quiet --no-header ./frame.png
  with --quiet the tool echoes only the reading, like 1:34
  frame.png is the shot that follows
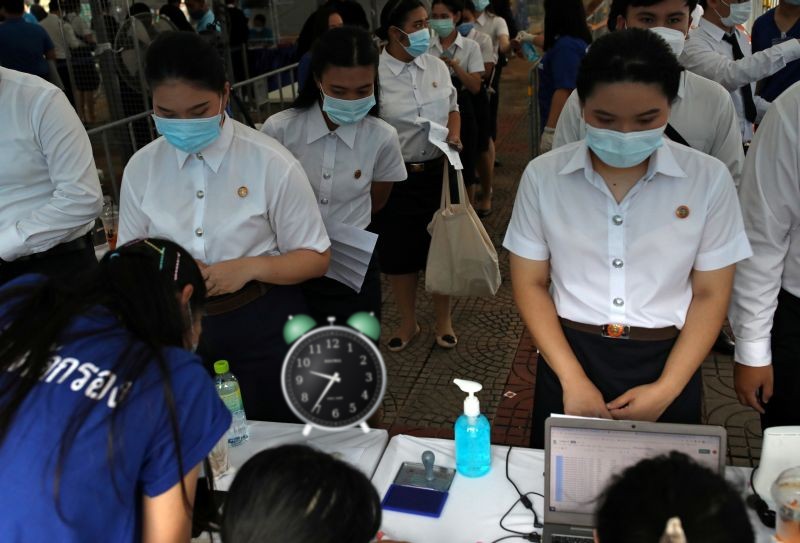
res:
9:36
